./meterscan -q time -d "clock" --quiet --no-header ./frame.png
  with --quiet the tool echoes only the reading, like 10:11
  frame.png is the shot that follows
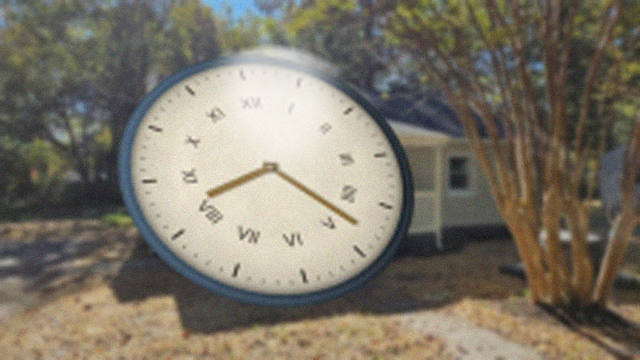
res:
8:23
